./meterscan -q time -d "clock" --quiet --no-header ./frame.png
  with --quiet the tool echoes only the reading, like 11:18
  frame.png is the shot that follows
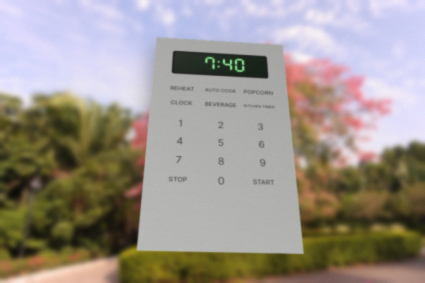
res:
7:40
